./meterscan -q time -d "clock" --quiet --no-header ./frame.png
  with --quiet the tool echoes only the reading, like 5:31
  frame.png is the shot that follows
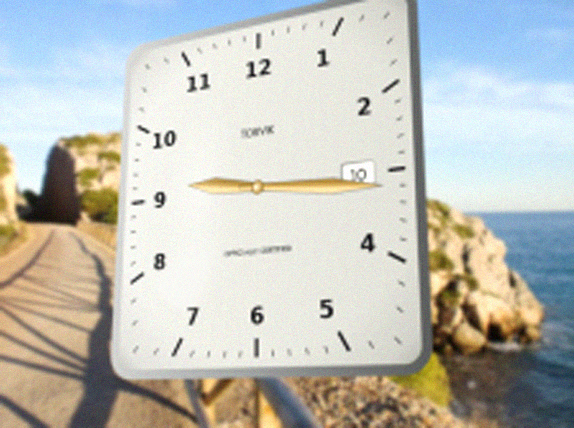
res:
9:16
